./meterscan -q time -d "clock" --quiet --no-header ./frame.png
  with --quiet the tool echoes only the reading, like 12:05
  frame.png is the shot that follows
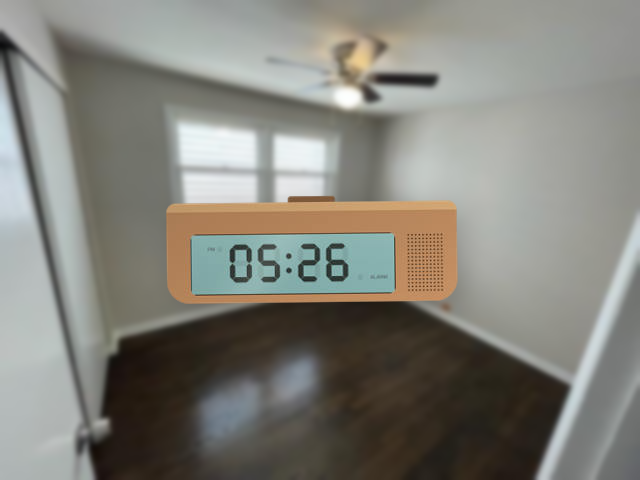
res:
5:26
